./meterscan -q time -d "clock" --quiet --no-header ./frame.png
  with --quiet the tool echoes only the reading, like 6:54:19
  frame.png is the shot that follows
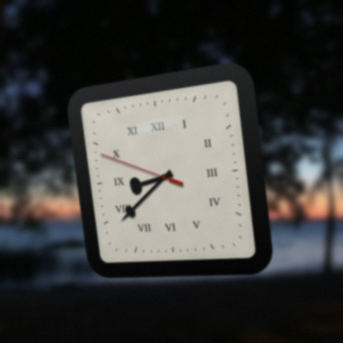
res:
8:38:49
